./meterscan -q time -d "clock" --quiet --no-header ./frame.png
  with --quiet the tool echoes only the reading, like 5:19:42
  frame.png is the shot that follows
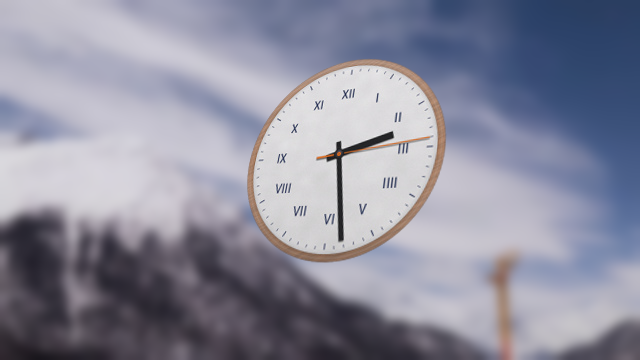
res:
2:28:14
